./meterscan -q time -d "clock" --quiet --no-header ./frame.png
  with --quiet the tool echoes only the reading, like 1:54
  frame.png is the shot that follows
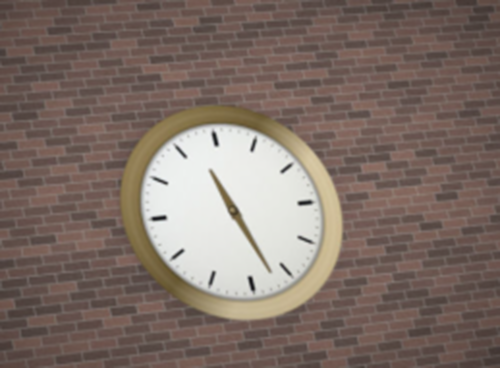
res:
11:27
